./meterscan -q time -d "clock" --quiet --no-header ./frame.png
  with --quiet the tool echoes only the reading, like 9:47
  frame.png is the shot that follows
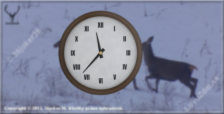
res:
11:37
